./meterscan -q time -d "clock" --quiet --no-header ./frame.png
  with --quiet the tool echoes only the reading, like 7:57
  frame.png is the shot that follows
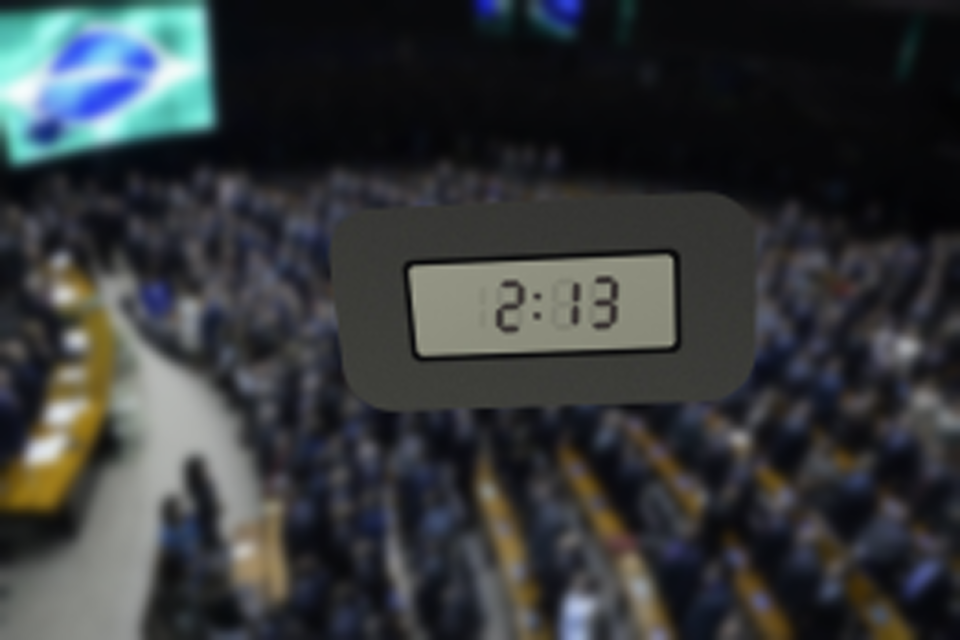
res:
2:13
